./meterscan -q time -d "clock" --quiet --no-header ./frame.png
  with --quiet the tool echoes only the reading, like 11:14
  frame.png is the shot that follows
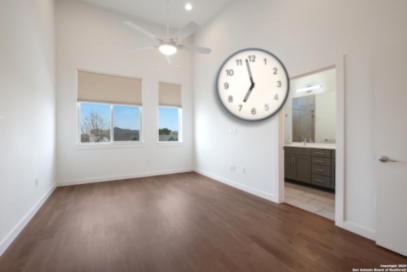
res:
6:58
